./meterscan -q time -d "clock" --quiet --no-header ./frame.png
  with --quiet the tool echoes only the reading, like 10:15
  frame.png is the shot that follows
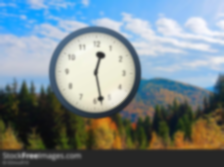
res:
12:28
